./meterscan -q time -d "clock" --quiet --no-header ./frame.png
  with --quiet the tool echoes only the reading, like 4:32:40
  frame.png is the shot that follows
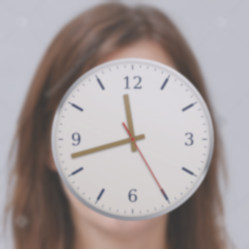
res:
11:42:25
